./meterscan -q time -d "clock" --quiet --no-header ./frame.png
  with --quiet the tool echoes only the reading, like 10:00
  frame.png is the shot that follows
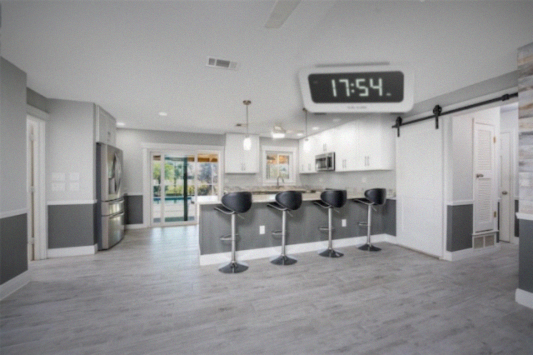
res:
17:54
